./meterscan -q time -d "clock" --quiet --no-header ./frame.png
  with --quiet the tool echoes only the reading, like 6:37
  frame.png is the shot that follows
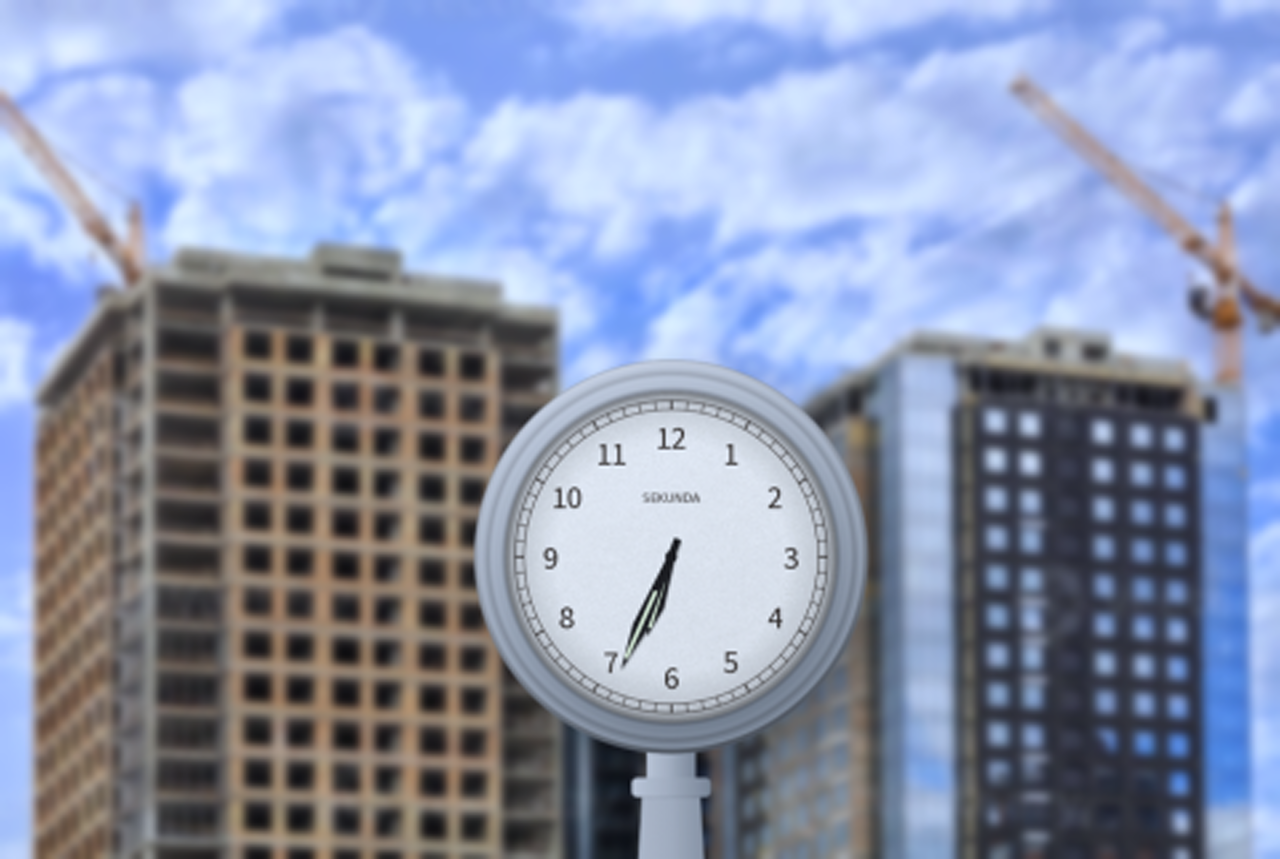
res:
6:34
